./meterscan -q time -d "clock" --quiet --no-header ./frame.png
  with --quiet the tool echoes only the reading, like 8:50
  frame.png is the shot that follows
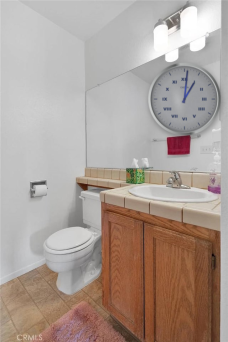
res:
1:01
